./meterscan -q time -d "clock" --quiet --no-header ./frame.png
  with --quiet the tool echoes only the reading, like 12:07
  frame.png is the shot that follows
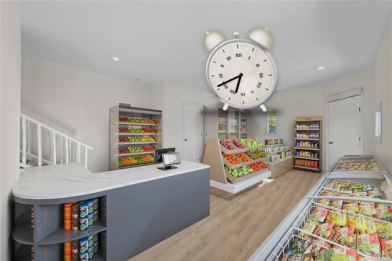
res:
6:41
